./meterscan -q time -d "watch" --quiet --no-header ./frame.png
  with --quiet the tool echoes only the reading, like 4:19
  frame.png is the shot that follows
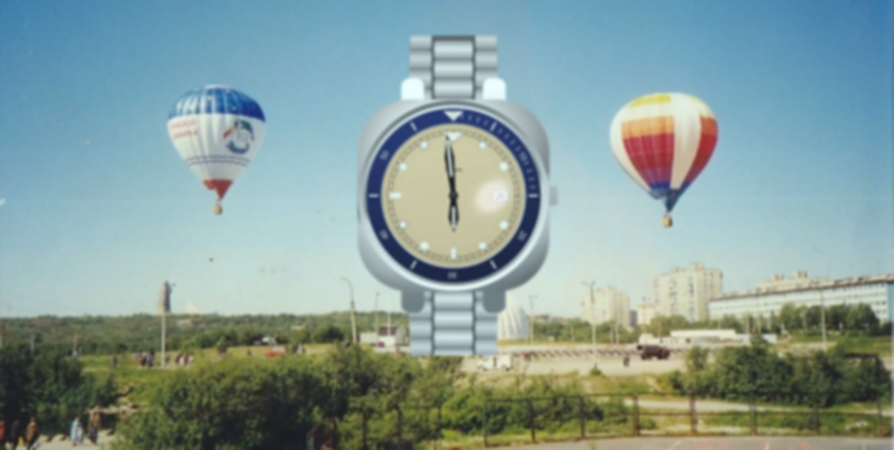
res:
5:59
